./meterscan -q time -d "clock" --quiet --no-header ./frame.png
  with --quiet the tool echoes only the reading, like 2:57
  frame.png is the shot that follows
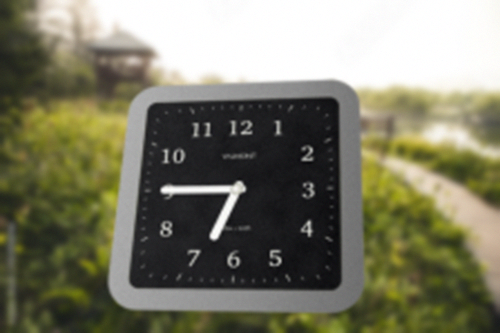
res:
6:45
